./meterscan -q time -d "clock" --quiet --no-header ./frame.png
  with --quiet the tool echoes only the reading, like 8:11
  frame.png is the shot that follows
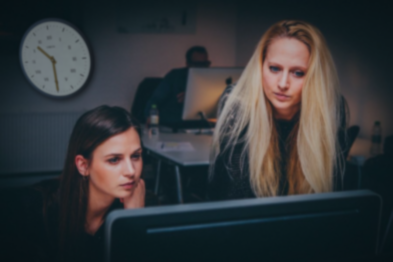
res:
10:30
